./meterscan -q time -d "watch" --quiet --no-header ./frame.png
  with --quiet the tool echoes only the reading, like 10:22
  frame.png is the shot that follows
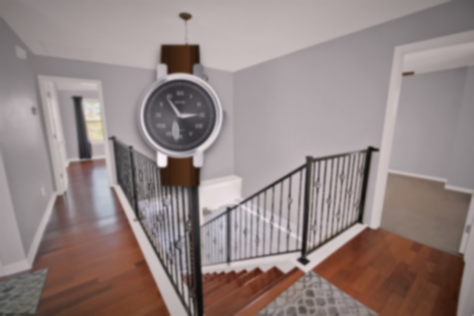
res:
2:54
